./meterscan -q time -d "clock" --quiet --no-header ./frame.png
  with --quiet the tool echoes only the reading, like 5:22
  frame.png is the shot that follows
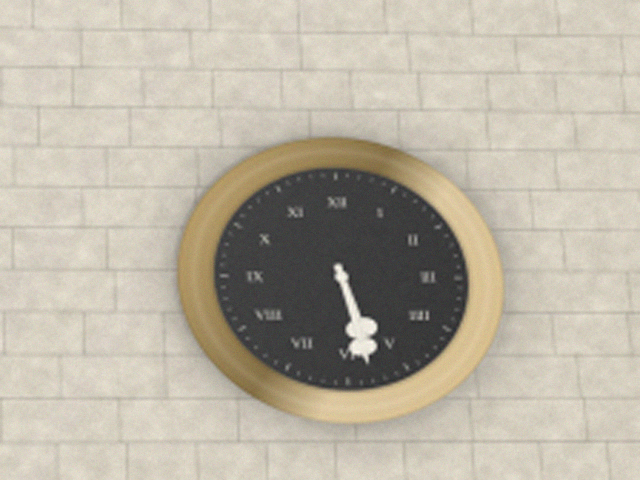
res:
5:28
